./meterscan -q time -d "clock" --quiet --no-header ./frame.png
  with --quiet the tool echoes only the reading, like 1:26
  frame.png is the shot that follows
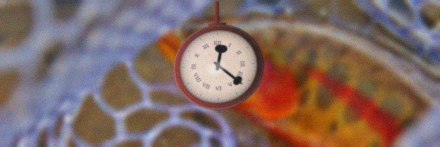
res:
12:22
